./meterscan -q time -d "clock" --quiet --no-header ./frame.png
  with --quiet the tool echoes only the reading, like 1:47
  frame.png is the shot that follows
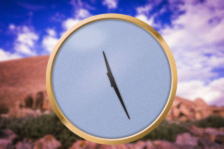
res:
11:26
